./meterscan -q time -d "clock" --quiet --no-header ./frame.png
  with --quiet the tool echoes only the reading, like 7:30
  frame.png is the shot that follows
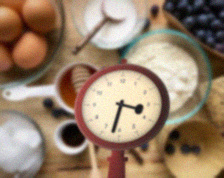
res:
3:32
